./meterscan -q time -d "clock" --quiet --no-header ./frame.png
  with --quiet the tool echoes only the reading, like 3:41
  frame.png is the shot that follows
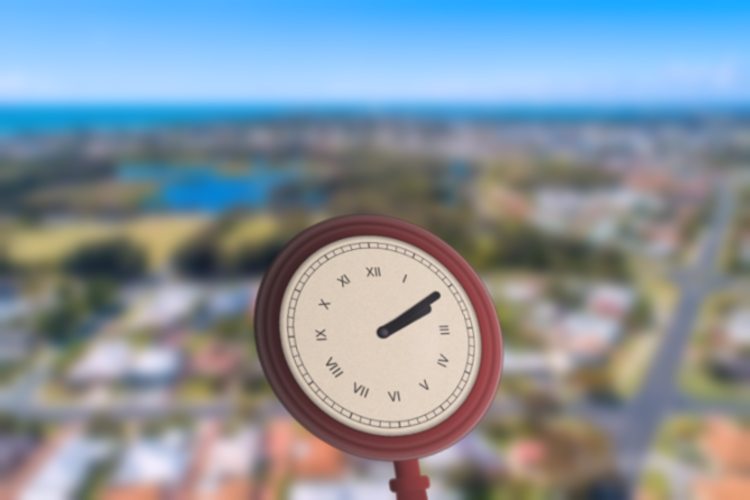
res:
2:10
